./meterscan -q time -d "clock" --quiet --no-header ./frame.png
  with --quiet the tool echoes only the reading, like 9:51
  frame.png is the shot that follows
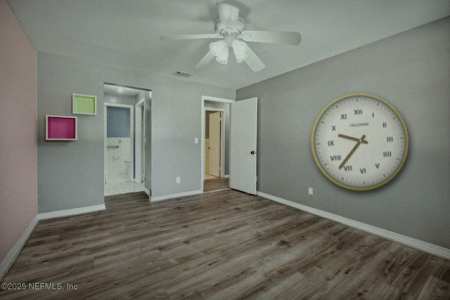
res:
9:37
